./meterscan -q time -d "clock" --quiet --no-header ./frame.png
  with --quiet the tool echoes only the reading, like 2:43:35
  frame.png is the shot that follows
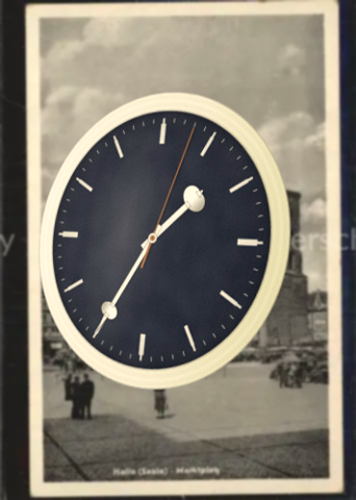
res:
1:35:03
